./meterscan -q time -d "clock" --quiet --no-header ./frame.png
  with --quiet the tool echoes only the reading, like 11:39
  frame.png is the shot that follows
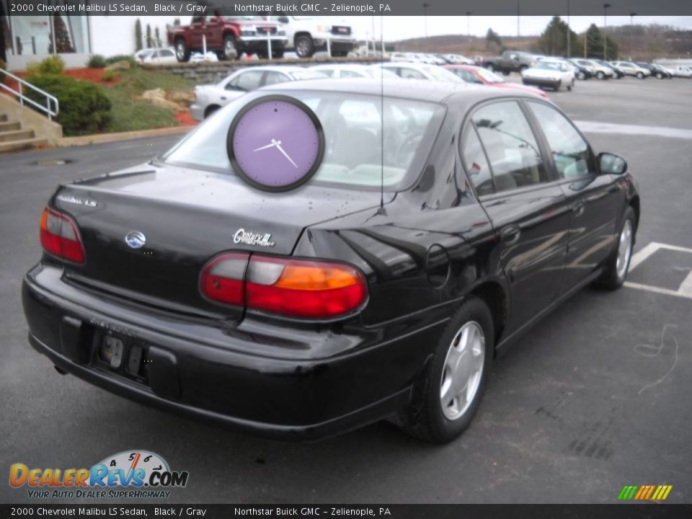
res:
8:23
